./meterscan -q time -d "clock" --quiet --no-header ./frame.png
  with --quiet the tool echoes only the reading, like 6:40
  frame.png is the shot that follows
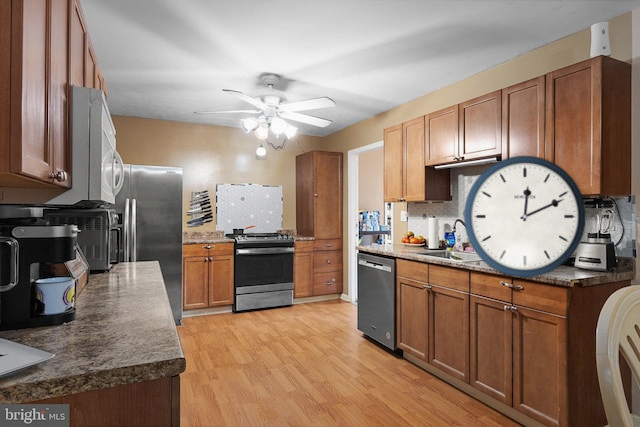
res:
12:11
